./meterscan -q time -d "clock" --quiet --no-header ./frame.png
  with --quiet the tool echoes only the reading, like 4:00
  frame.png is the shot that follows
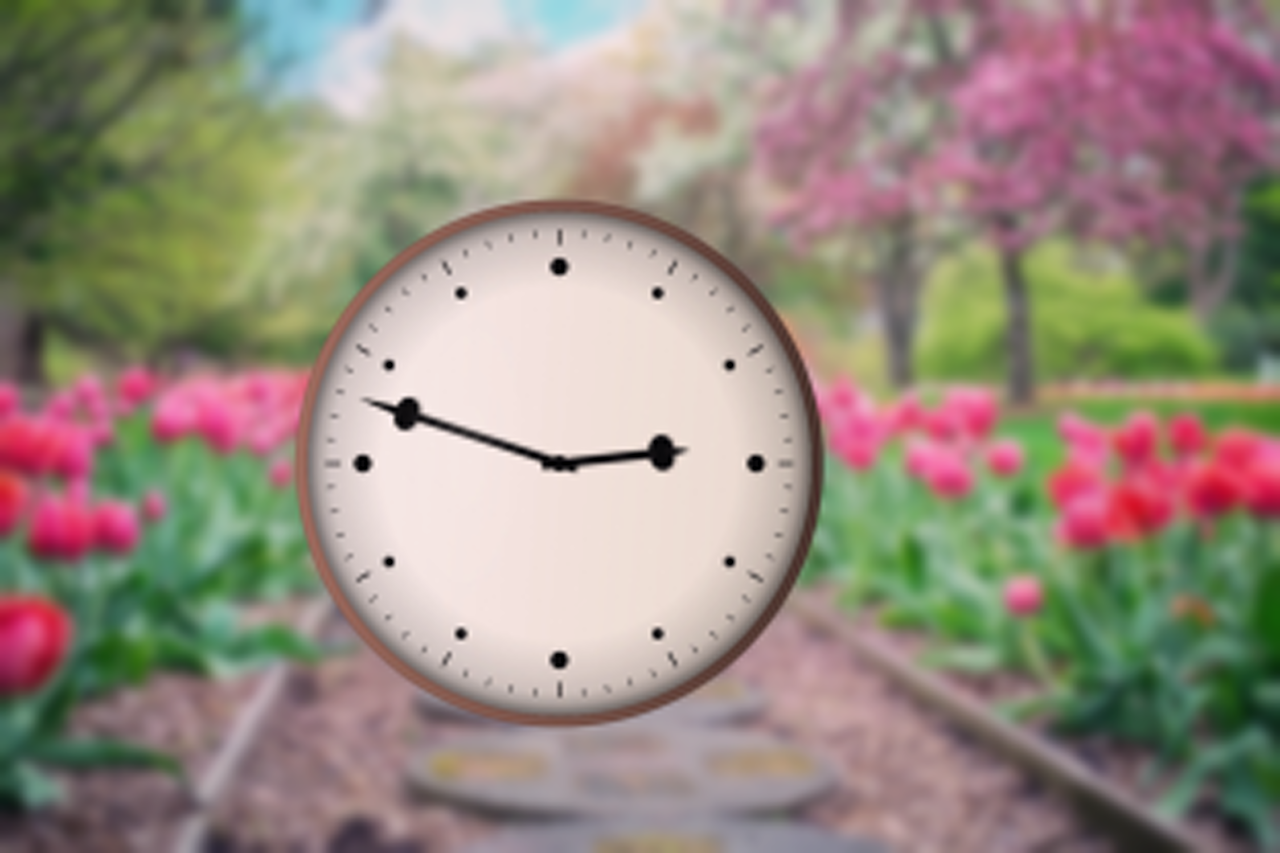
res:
2:48
